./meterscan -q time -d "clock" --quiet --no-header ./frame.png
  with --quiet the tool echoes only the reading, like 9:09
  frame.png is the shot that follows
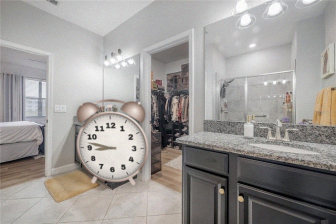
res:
8:47
